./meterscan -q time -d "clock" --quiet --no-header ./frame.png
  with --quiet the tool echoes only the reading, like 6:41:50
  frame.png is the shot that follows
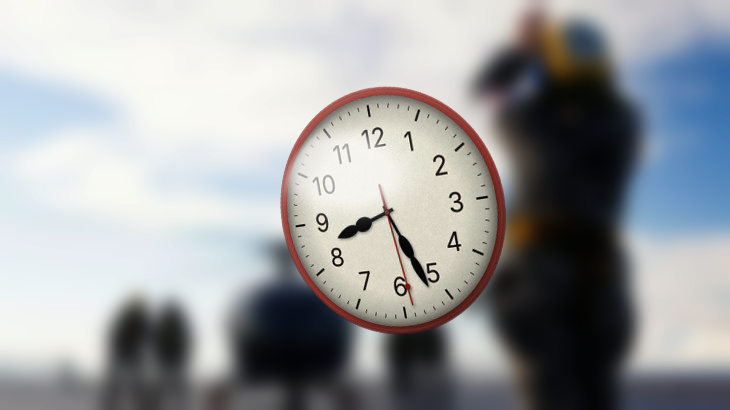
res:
8:26:29
